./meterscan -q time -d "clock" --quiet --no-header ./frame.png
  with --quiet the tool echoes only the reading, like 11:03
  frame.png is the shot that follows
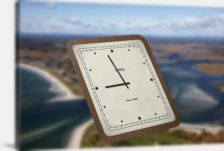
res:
8:58
